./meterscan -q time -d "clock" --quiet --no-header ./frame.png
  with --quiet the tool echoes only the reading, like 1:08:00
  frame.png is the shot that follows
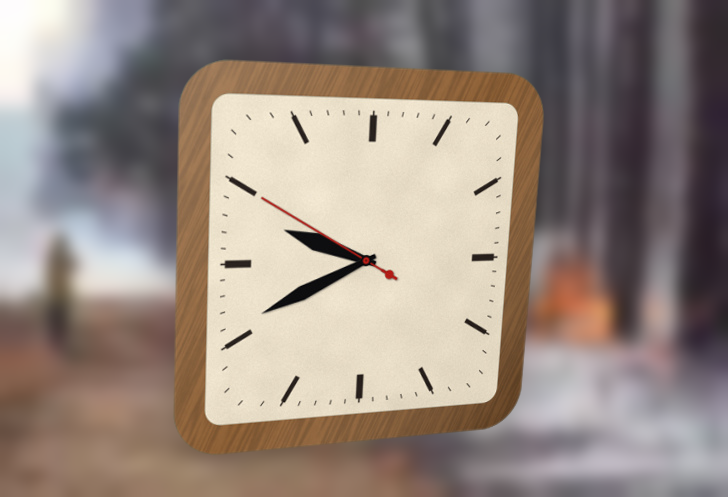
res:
9:40:50
